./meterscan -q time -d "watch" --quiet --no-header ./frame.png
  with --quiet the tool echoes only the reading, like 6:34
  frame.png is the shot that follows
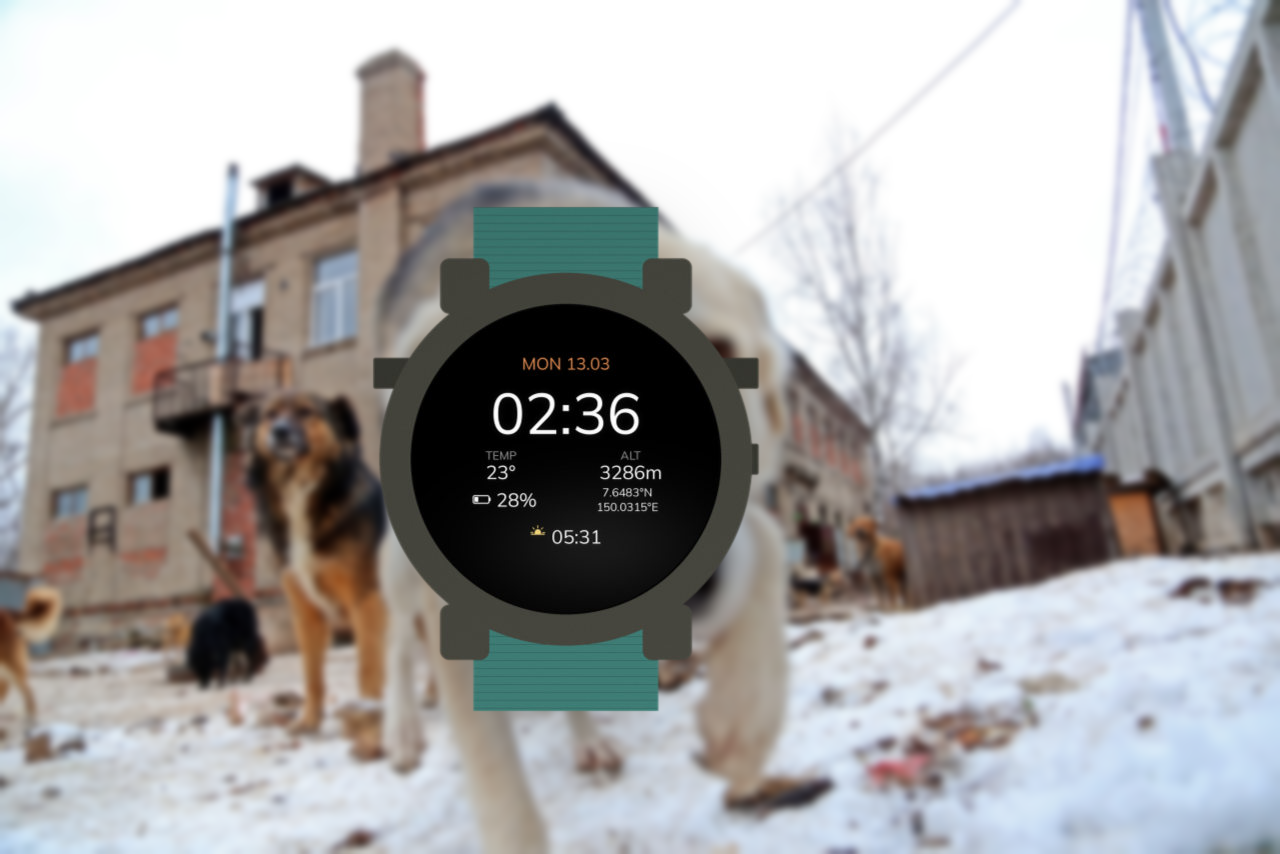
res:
2:36
